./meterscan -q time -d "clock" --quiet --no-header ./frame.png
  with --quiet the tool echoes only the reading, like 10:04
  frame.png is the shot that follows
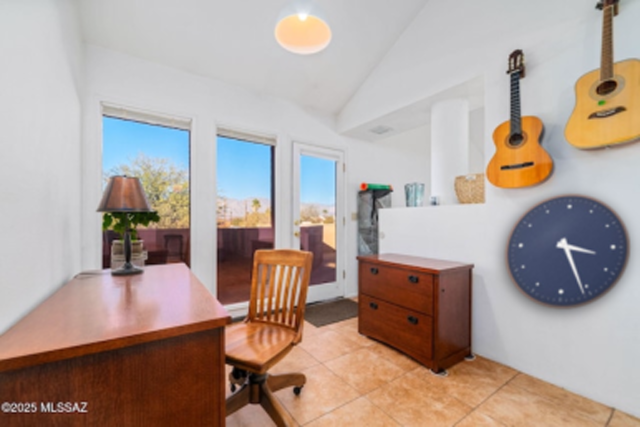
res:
3:26
